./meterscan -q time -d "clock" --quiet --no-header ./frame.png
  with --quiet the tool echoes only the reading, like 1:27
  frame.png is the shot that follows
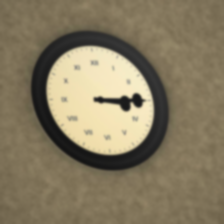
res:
3:15
